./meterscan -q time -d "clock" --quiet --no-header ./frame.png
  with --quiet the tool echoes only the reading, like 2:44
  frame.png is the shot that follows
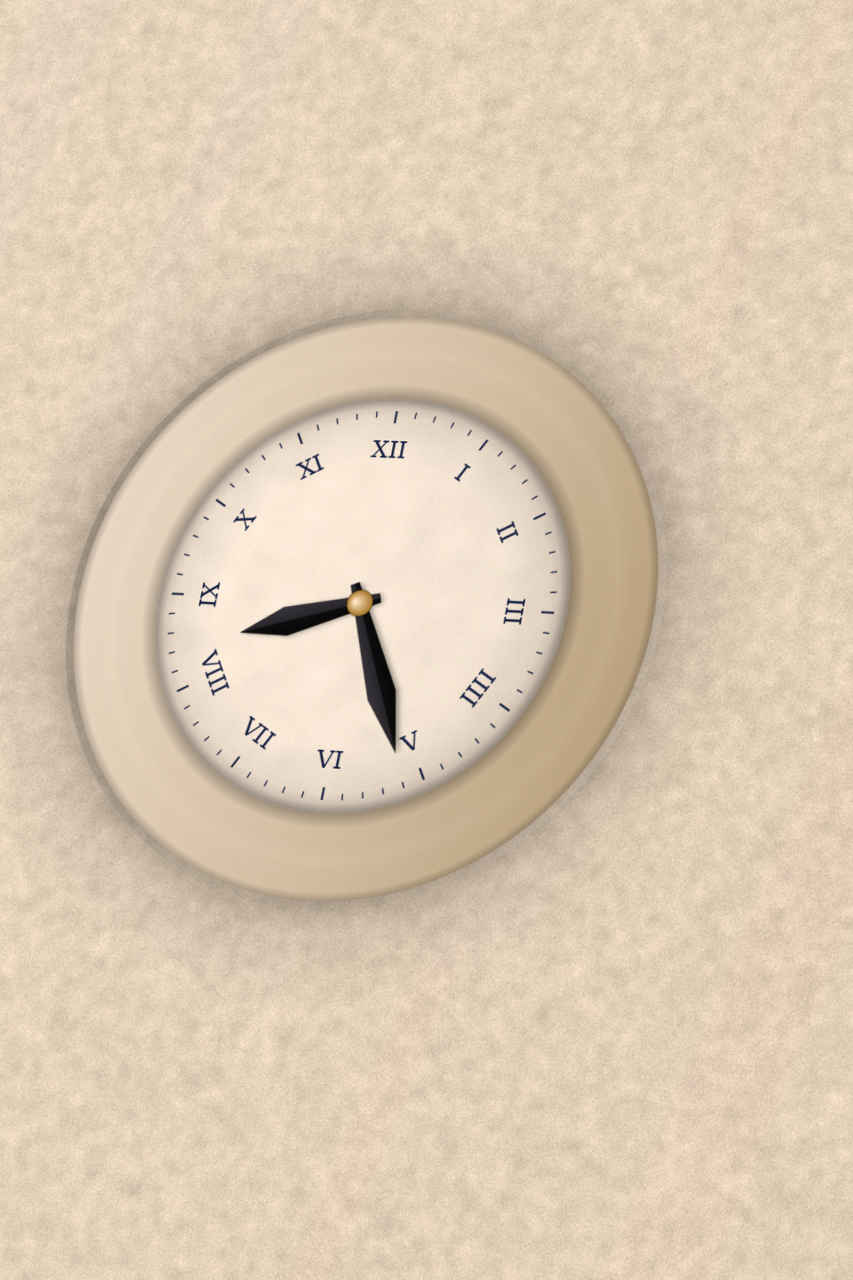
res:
8:26
